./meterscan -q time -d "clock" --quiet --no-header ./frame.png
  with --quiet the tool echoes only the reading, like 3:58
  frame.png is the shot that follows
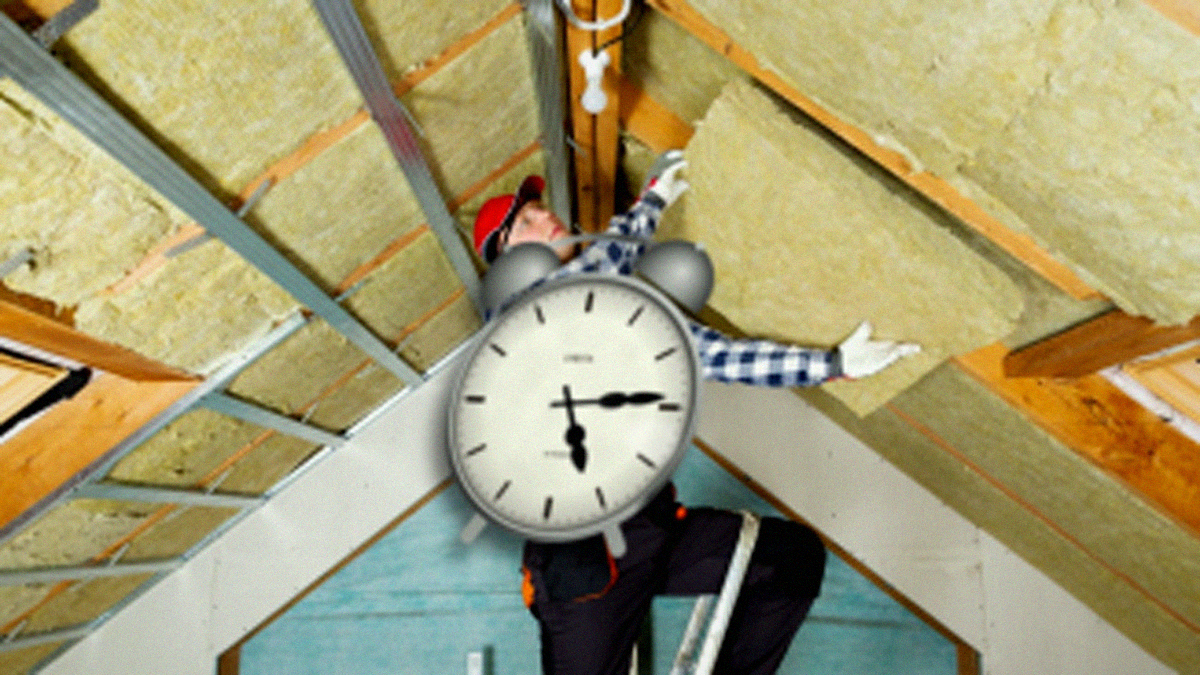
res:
5:14
